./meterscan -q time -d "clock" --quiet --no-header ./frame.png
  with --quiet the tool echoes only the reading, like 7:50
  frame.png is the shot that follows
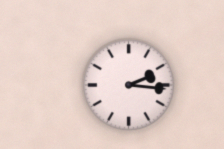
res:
2:16
